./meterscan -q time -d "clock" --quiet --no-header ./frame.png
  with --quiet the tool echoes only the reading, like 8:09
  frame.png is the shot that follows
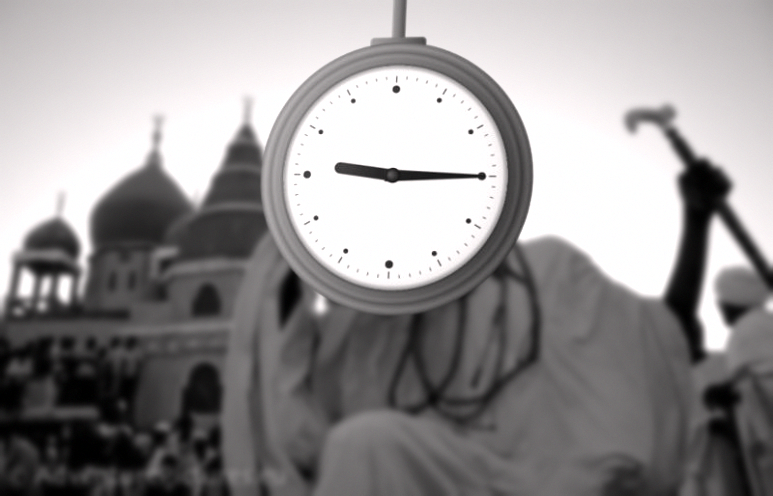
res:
9:15
